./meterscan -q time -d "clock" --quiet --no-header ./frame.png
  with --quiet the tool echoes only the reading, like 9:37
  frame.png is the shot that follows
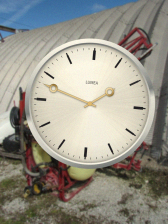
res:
1:48
